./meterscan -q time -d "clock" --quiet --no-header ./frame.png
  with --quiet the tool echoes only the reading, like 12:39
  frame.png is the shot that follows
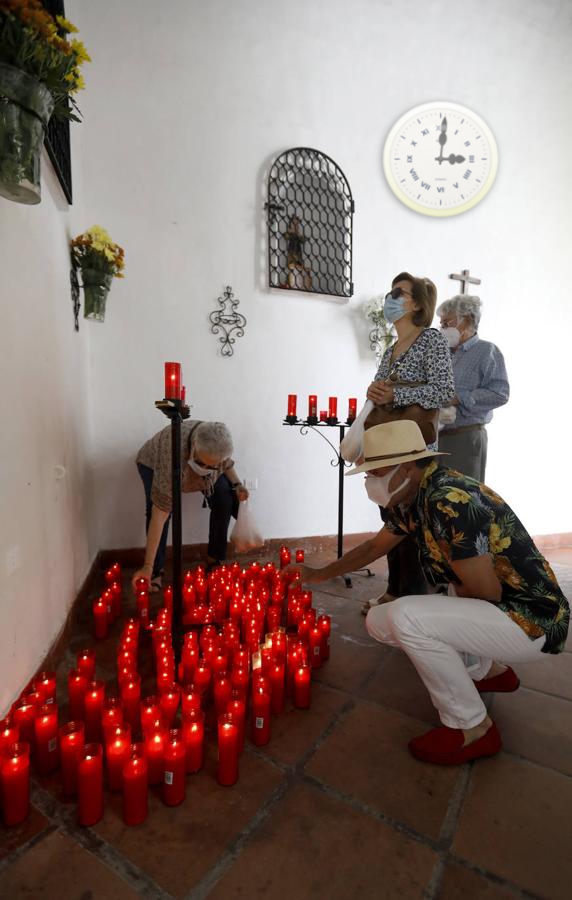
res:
3:01
